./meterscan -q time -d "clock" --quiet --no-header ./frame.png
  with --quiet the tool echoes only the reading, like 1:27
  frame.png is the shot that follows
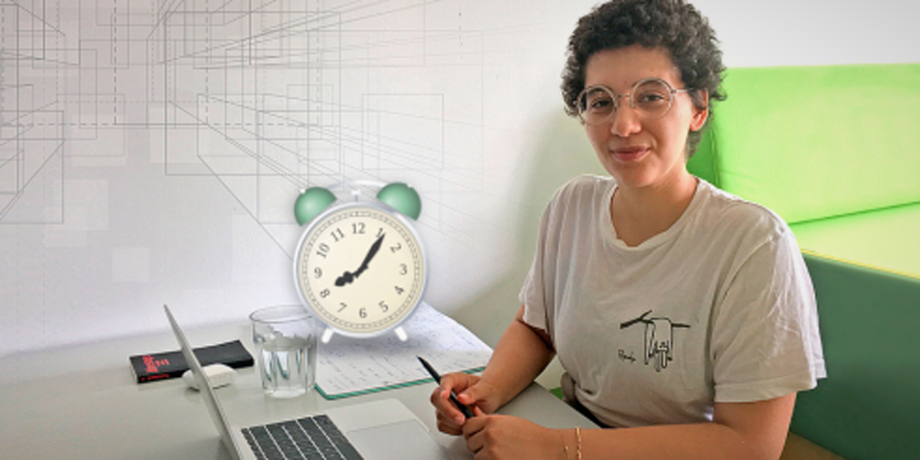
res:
8:06
